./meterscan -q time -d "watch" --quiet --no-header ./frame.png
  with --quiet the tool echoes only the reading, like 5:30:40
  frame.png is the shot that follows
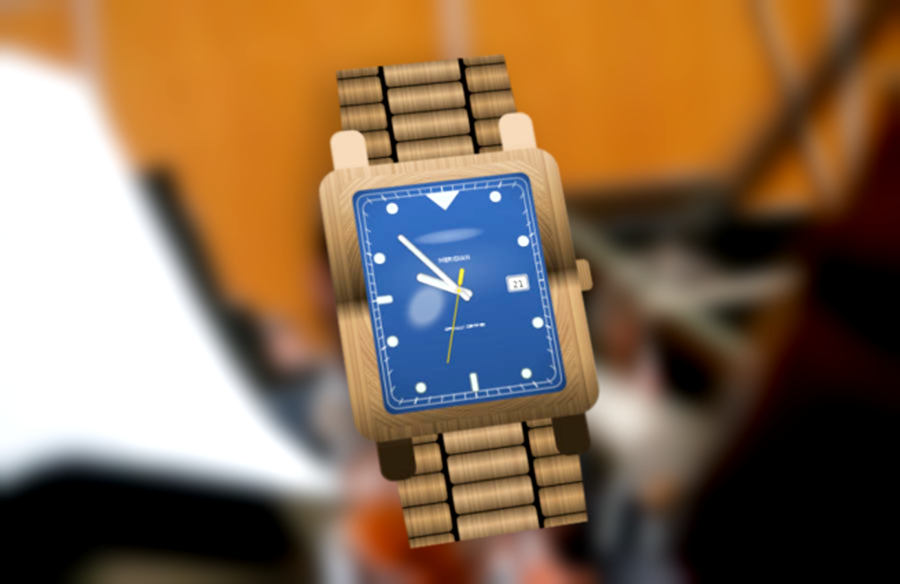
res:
9:53:33
